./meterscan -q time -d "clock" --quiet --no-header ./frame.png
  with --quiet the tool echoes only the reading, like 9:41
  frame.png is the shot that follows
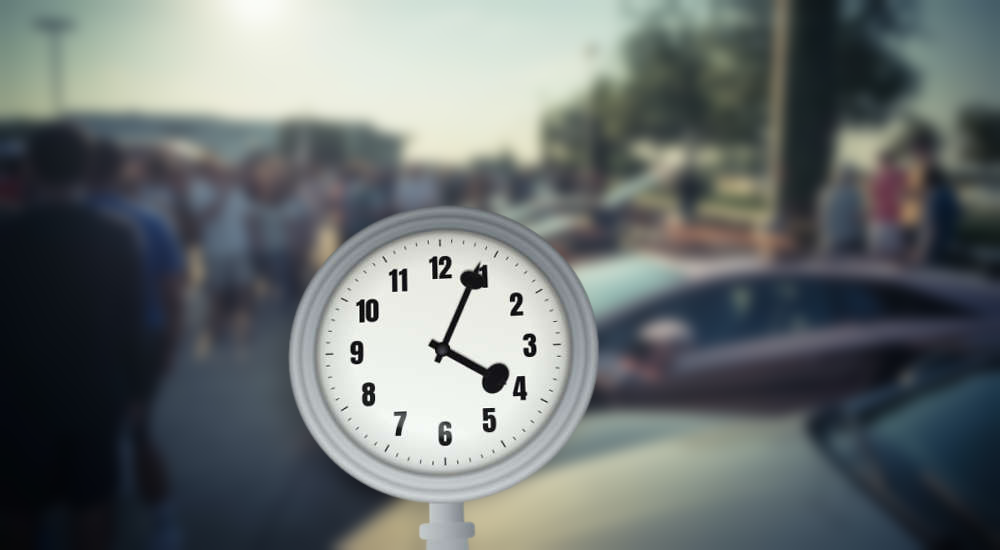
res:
4:04
